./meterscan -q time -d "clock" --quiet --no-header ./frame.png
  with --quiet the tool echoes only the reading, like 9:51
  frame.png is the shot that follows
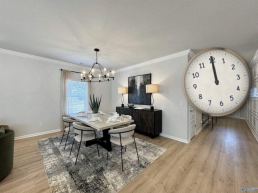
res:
12:00
